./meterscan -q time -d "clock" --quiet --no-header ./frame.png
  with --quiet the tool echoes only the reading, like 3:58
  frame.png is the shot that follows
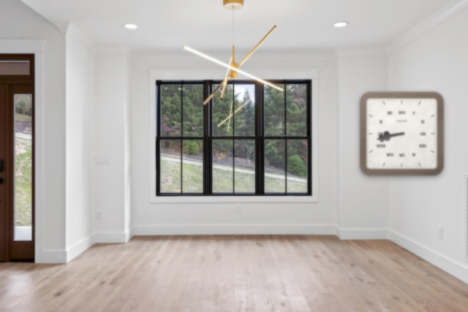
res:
8:43
